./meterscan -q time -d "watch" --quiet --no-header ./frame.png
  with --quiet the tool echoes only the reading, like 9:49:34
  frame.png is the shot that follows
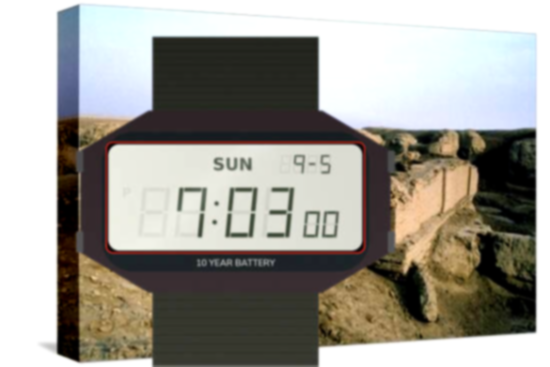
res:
7:03:00
